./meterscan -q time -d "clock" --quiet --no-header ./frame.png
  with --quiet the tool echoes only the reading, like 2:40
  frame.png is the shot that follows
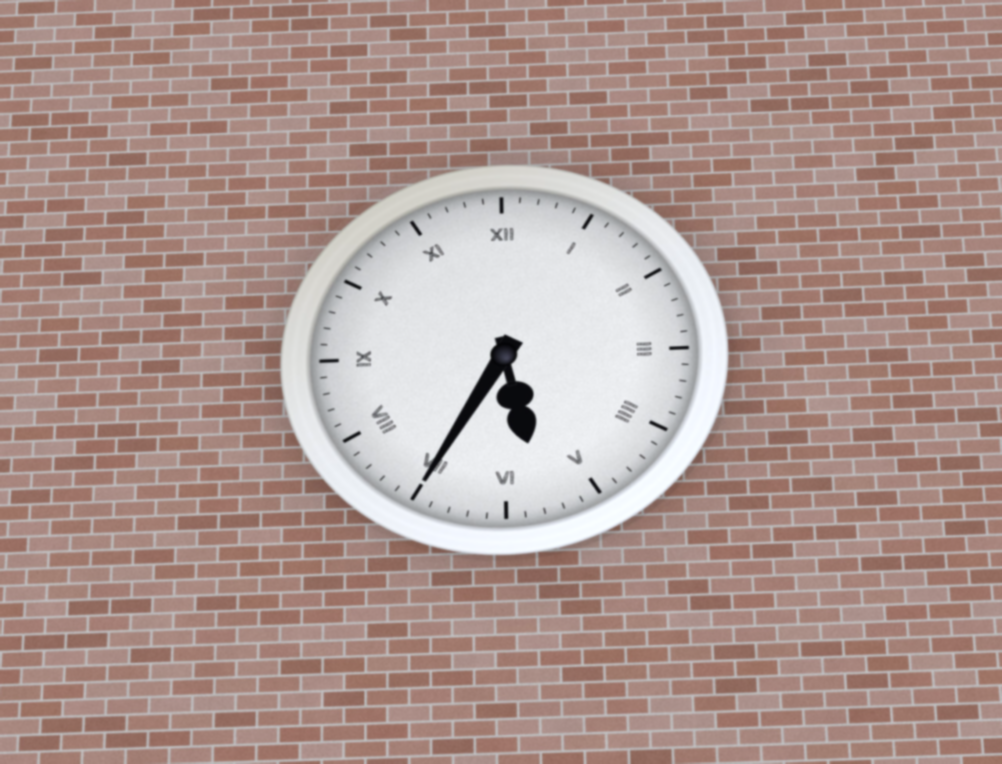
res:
5:35
